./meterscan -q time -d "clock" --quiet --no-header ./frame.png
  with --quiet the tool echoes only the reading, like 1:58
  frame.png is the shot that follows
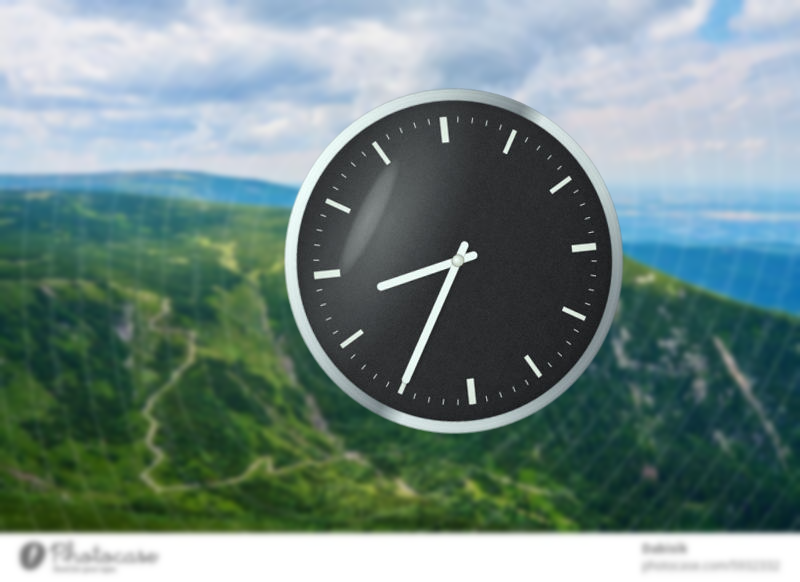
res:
8:35
